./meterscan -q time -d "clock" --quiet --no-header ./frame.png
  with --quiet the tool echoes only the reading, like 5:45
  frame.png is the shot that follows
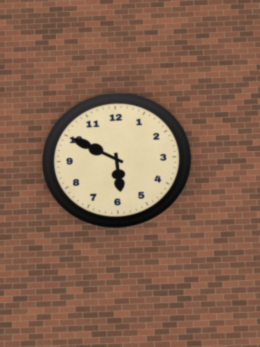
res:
5:50
